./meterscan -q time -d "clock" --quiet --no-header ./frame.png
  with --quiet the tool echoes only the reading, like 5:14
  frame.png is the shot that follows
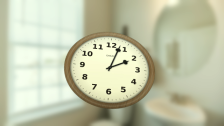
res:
2:03
